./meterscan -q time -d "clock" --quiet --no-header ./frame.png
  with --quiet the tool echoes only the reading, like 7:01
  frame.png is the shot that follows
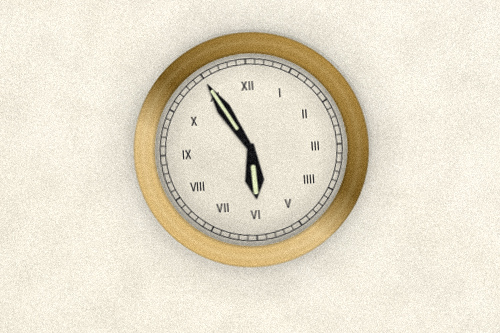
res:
5:55
